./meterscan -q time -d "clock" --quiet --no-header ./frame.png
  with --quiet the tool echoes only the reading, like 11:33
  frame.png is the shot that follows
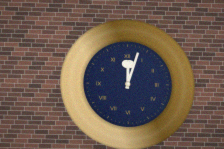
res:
12:03
